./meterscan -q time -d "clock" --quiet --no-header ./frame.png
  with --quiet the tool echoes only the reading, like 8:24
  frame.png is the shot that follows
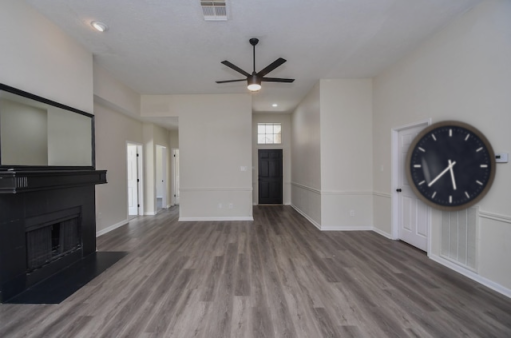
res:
5:38
